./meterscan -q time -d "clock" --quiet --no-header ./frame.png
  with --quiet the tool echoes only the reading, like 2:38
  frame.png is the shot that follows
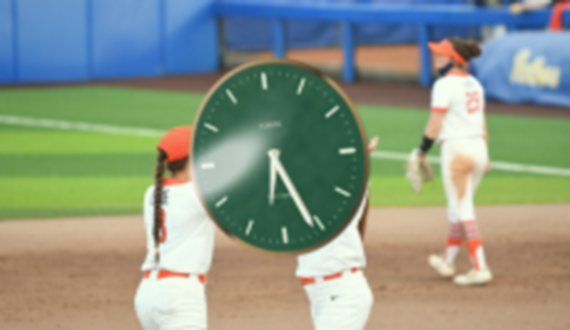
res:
6:26
